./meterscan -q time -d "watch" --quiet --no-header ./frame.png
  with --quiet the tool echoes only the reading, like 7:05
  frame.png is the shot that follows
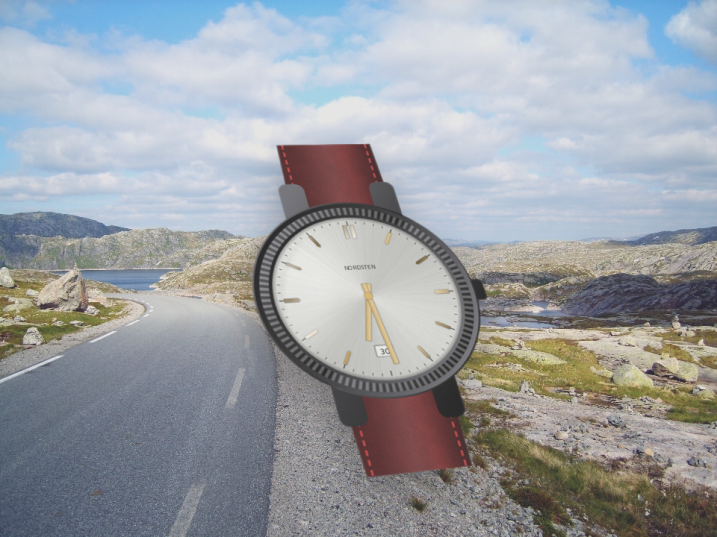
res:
6:29
